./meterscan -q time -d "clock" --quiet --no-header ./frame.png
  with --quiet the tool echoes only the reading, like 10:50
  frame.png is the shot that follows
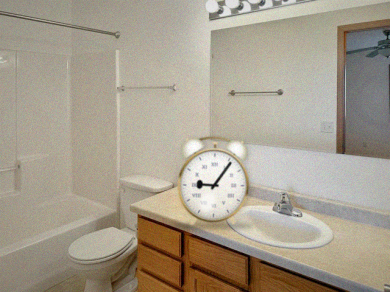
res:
9:06
